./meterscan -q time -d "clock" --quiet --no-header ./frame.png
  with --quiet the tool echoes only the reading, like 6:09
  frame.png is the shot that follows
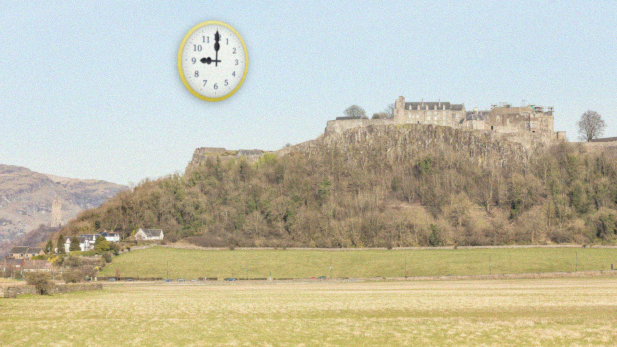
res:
9:00
